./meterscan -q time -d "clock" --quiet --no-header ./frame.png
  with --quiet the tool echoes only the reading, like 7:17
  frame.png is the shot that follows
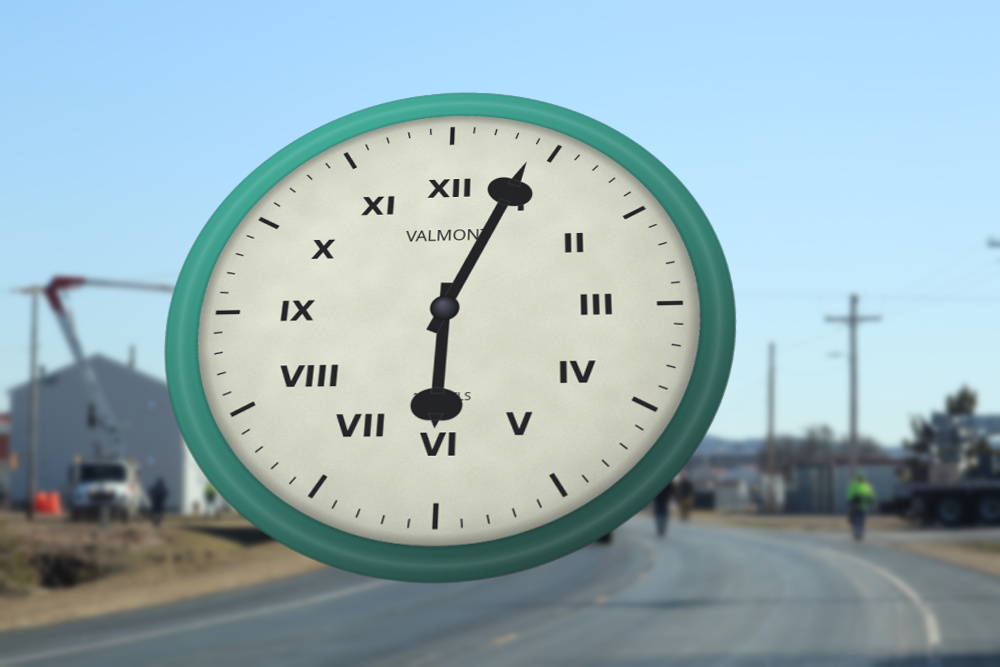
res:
6:04
